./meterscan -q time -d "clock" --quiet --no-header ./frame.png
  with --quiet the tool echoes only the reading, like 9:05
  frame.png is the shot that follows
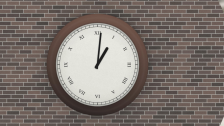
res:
1:01
